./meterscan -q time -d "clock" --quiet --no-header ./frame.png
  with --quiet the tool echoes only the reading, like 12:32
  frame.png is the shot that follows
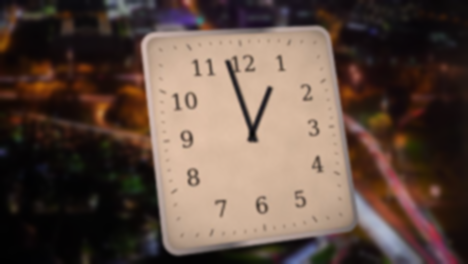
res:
12:58
